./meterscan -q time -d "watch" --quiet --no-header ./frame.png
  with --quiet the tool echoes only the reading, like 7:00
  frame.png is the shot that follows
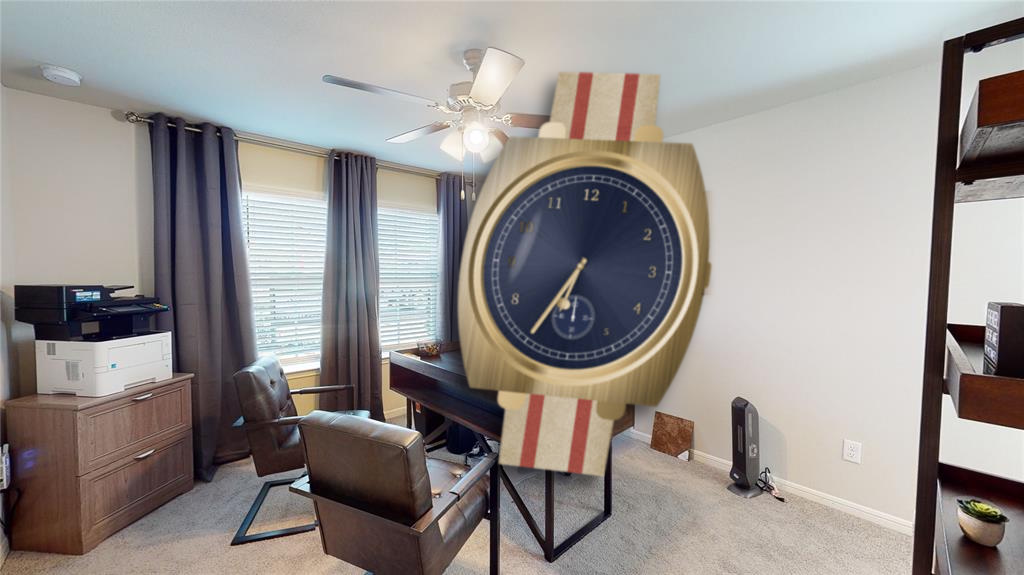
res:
6:35
